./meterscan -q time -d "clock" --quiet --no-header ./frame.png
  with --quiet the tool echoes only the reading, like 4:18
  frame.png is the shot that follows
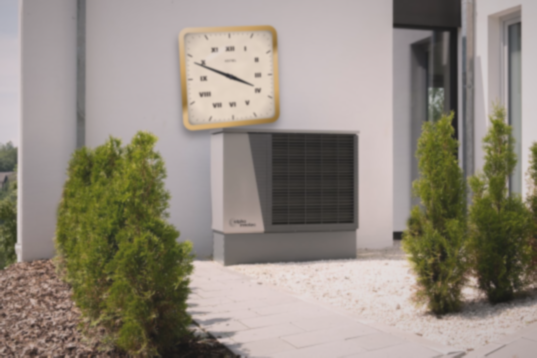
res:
3:49
